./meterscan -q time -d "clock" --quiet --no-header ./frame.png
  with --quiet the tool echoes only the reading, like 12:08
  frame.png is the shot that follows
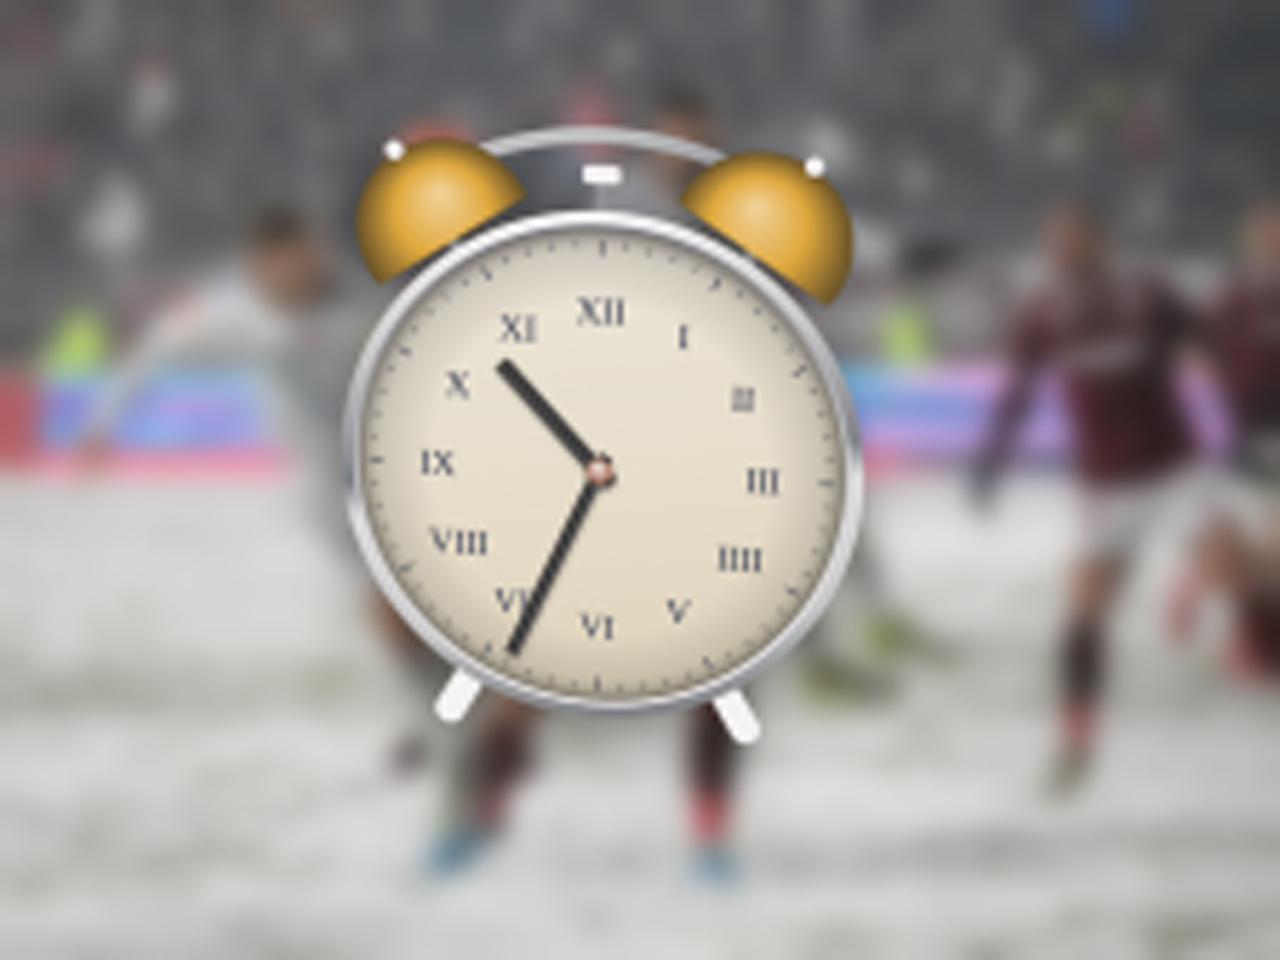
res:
10:34
